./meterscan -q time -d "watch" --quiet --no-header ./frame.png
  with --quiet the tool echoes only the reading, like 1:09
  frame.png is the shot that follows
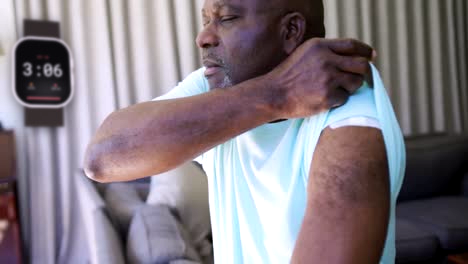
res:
3:06
